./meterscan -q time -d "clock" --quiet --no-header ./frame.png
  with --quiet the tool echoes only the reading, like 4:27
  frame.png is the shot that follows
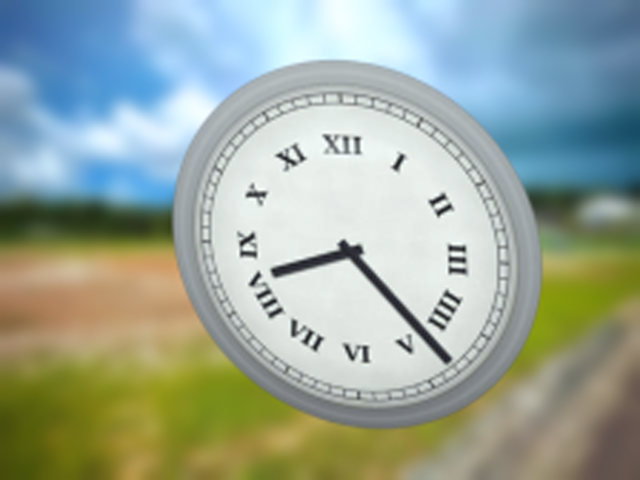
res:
8:23
